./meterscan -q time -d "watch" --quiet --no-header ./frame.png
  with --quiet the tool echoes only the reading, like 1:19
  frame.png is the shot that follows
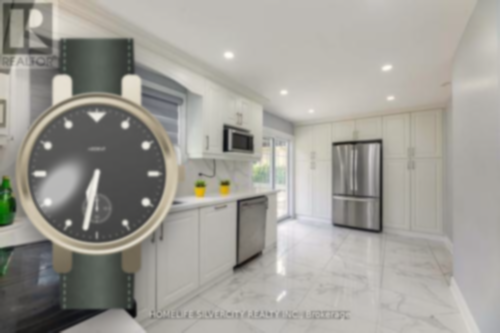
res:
6:32
